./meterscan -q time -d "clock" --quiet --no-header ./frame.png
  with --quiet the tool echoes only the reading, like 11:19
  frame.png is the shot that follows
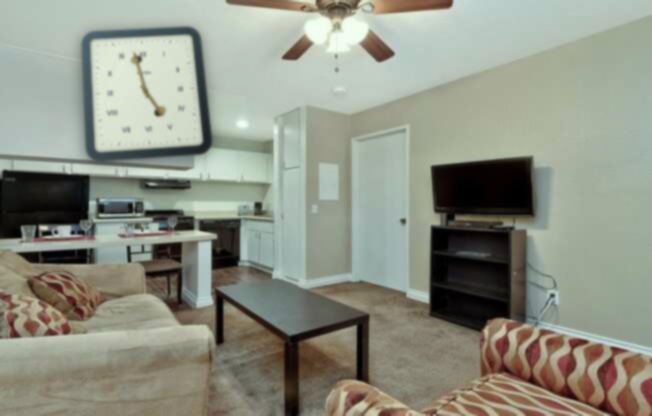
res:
4:58
